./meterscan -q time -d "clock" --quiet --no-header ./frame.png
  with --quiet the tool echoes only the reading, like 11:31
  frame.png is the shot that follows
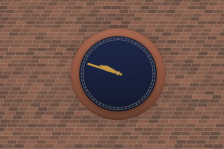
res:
9:48
